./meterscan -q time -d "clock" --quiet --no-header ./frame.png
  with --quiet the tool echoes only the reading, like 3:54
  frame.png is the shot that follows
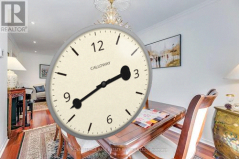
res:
2:42
